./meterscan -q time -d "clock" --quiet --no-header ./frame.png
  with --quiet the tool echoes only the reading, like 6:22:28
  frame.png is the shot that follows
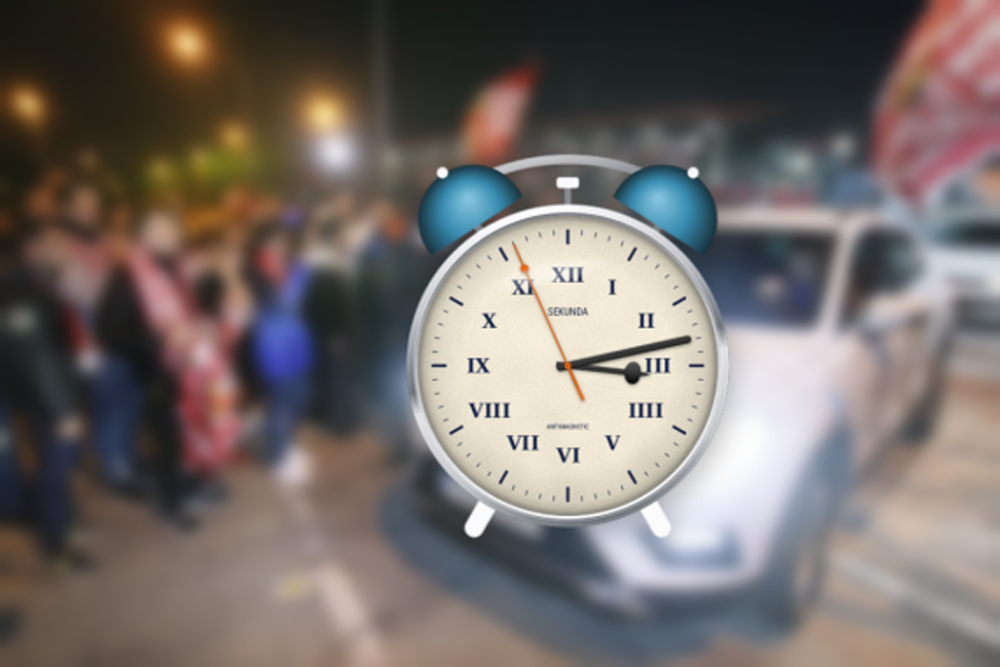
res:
3:12:56
